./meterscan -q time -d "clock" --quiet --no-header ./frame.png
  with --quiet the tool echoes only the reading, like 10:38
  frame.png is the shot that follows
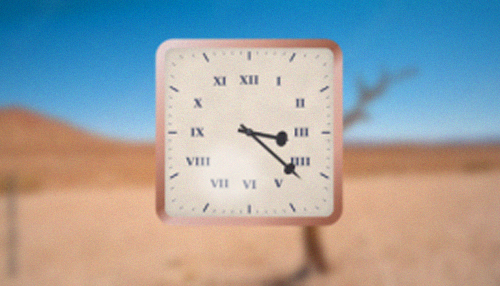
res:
3:22
